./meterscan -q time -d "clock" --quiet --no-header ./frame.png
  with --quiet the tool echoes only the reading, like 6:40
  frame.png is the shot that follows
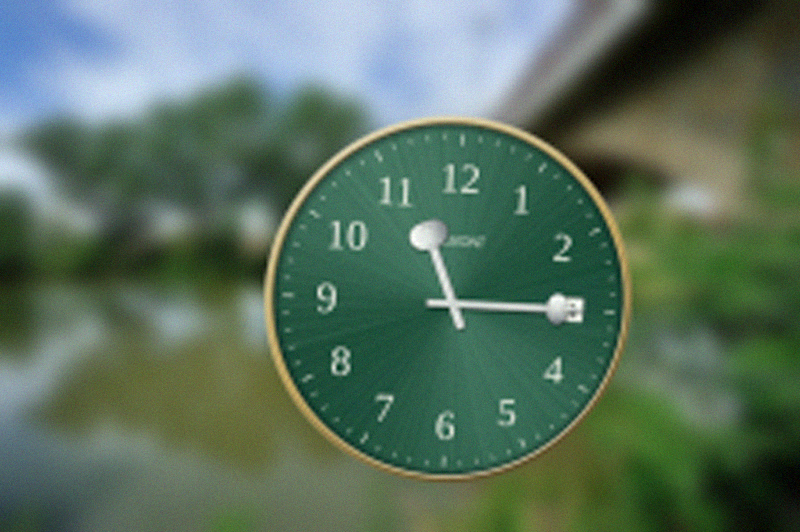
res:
11:15
